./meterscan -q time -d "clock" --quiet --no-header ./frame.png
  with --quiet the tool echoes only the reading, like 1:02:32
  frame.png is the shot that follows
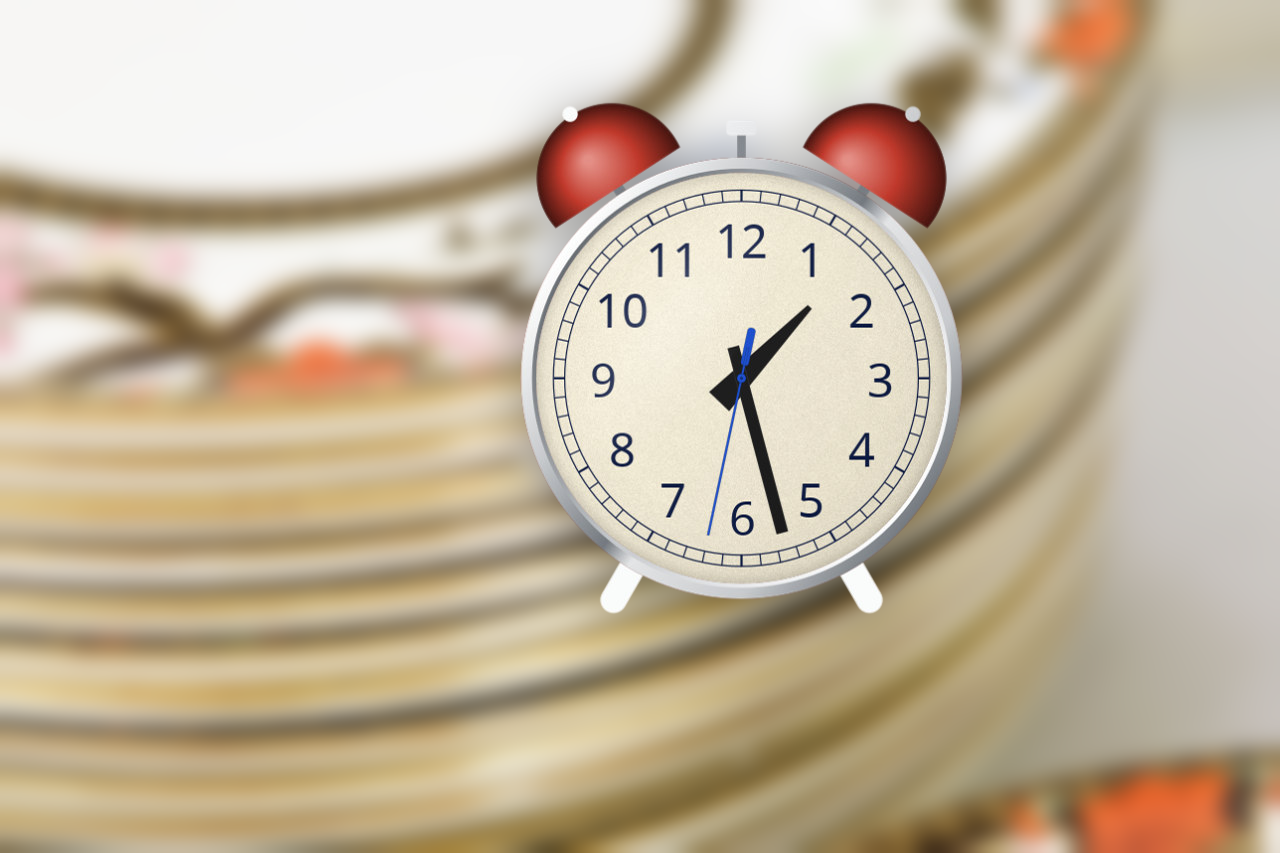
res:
1:27:32
